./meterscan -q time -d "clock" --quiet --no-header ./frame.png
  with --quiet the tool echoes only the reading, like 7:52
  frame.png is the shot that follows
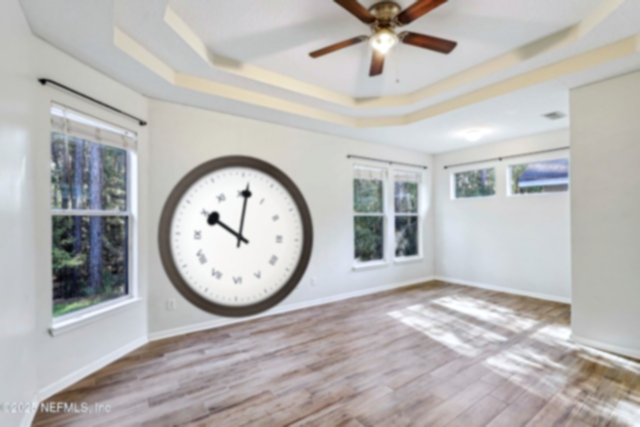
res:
10:01
